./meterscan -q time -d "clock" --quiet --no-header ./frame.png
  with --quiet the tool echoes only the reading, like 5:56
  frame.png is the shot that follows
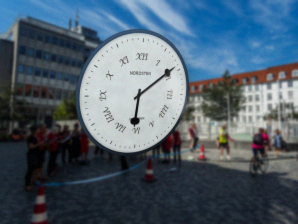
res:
6:09
